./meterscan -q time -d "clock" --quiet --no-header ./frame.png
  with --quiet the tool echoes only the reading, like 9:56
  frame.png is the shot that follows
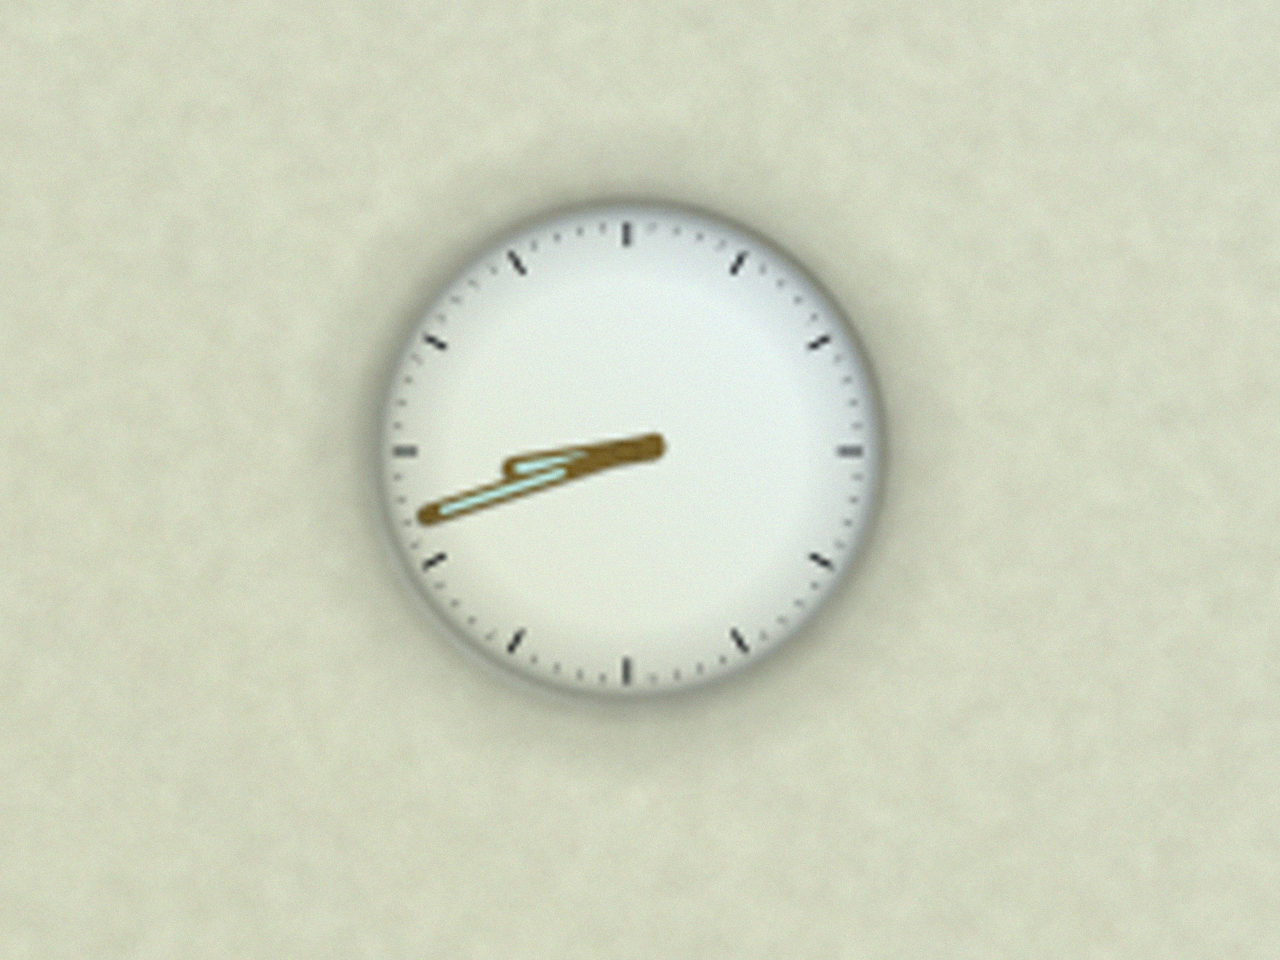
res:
8:42
